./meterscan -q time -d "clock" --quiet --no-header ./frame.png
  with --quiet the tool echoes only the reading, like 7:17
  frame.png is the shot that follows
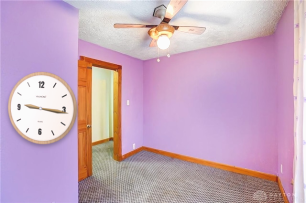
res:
9:16
